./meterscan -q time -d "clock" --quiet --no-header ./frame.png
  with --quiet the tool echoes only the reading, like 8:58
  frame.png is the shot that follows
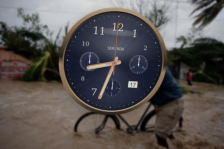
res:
8:33
